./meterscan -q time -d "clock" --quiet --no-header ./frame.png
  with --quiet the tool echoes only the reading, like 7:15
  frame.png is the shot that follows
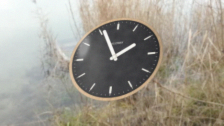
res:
1:56
